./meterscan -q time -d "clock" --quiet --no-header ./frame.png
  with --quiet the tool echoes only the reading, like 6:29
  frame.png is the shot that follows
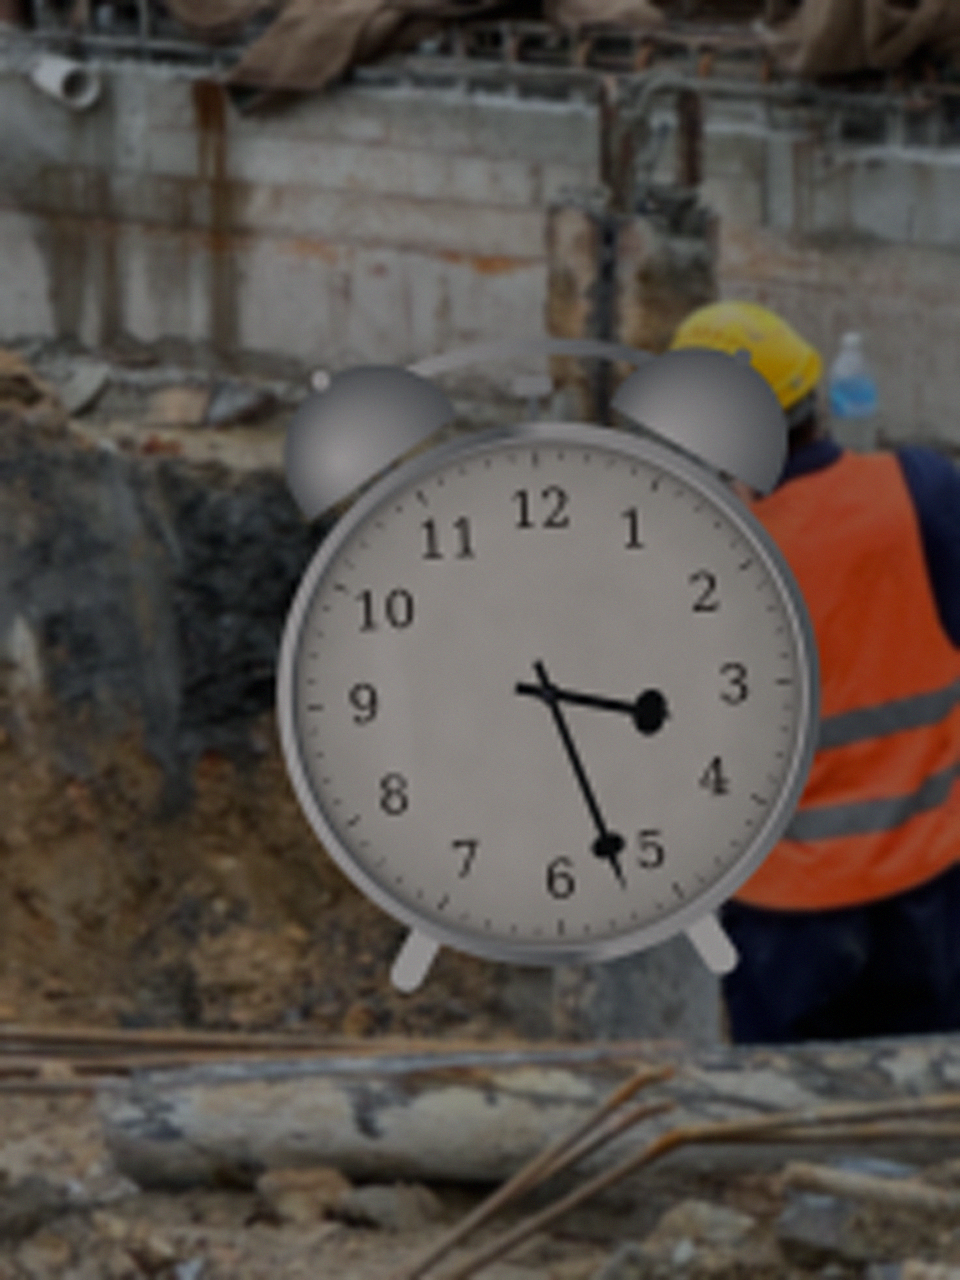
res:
3:27
